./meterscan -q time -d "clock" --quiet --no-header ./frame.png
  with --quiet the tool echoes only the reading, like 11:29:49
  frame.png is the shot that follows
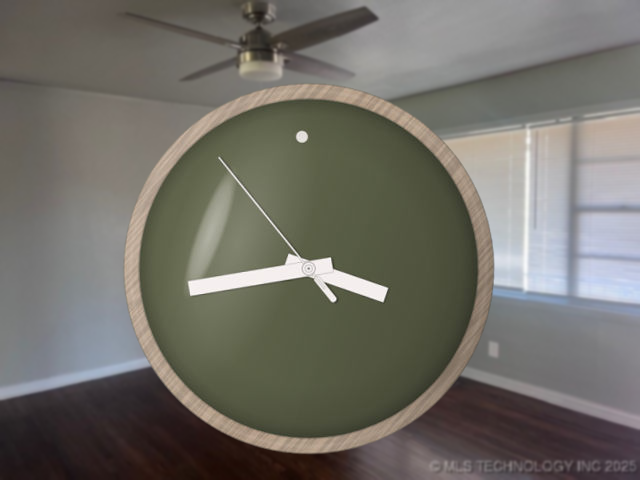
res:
3:43:54
